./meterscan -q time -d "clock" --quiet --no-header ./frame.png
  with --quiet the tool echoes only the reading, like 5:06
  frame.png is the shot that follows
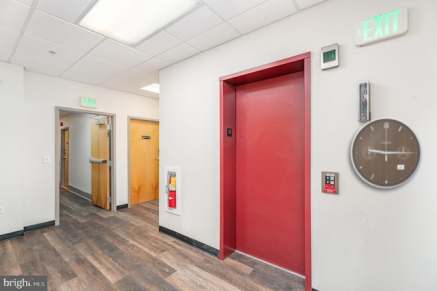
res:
9:15
